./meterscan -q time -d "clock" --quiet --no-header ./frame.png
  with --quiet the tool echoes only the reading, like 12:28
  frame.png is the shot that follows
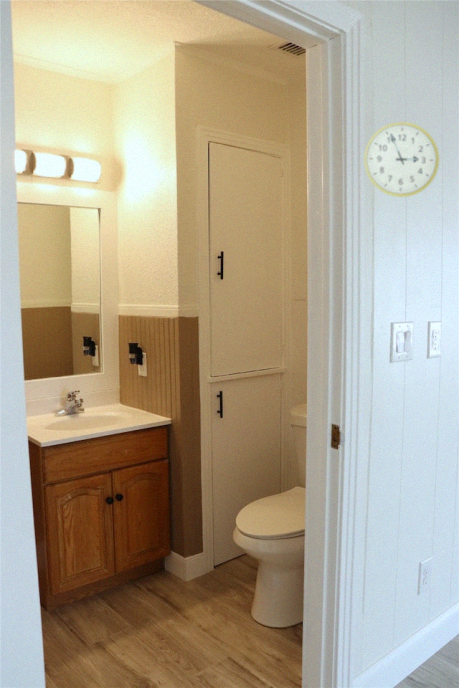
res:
2:56
